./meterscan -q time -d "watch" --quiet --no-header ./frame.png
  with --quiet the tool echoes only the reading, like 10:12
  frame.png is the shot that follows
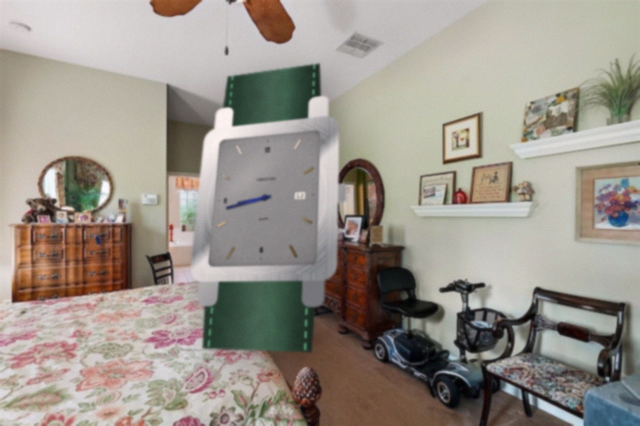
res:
8:43
